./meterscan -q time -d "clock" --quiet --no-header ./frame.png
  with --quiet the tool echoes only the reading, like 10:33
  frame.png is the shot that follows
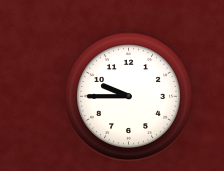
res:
9:45
